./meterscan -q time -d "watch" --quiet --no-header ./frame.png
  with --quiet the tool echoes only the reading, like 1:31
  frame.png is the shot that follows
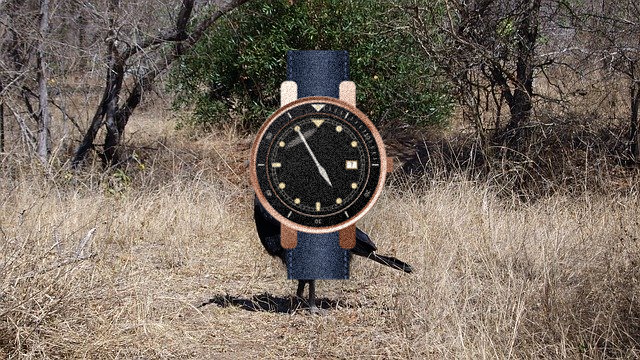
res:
4:55
